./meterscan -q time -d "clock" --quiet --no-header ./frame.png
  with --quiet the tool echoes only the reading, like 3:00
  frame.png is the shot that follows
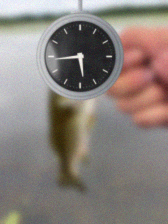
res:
5:44
